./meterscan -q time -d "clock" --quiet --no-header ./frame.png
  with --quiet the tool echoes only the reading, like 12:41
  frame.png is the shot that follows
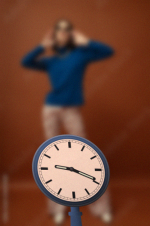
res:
9:19
